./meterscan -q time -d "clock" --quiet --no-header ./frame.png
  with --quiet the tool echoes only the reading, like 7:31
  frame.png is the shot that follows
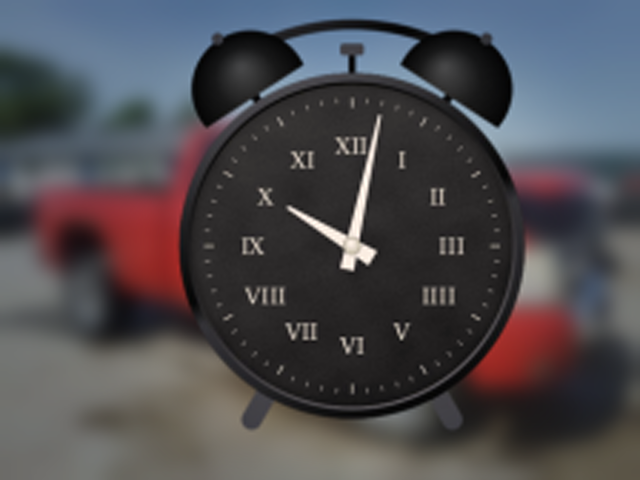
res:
10:02
